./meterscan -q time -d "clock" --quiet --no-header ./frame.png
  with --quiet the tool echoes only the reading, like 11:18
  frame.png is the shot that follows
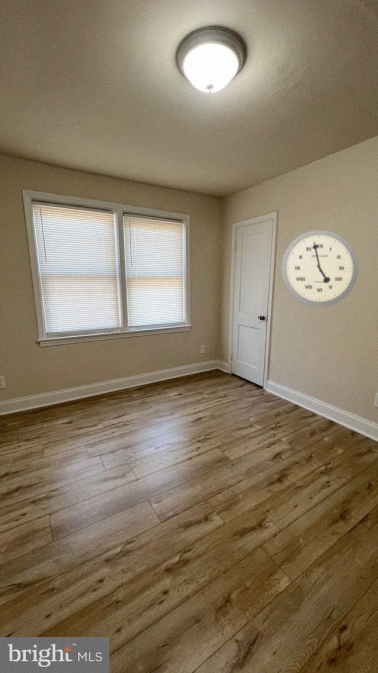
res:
4:58
